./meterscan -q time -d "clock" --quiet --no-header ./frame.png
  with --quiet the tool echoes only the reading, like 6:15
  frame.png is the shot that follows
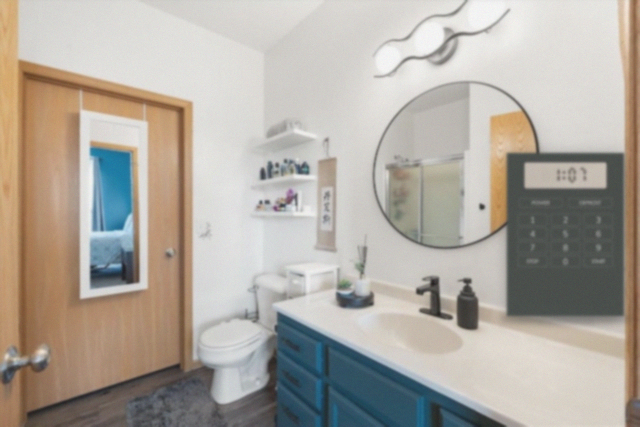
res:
1:07
